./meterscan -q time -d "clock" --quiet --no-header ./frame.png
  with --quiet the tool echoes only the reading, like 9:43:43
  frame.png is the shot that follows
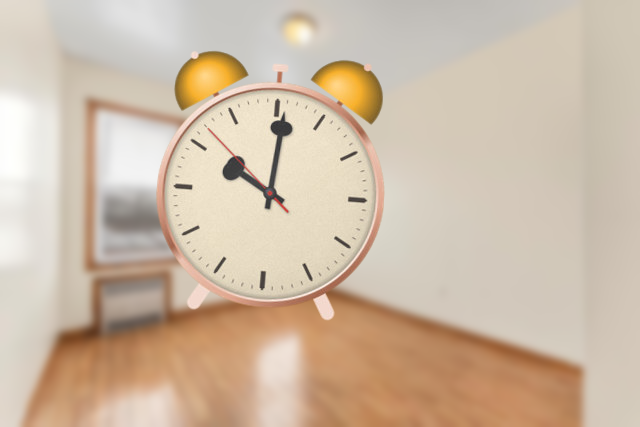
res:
10:00:52
